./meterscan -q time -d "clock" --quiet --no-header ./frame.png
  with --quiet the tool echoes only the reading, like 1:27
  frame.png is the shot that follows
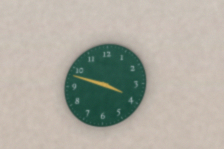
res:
3:48
